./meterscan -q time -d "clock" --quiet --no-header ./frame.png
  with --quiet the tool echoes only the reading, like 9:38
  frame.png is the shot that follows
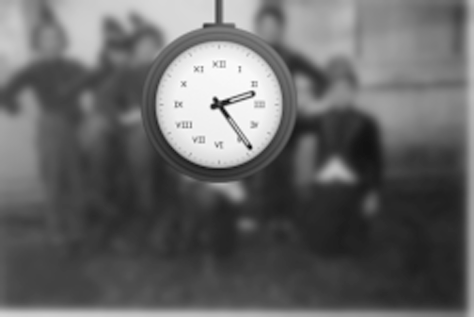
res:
2:24
